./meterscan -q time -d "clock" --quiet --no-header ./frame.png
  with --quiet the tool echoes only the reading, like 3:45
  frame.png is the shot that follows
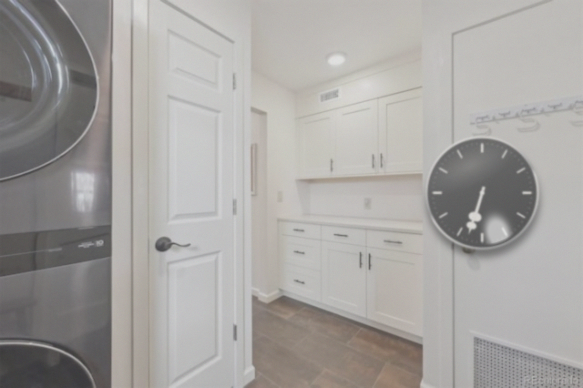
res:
6:33
